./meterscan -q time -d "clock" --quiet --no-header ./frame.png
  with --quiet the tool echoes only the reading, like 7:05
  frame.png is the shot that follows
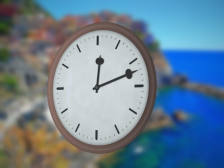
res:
12:12
